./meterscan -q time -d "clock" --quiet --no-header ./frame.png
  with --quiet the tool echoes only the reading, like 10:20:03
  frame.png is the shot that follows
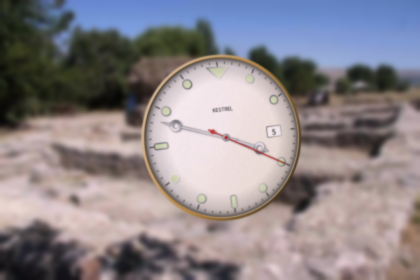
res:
3:48:20
